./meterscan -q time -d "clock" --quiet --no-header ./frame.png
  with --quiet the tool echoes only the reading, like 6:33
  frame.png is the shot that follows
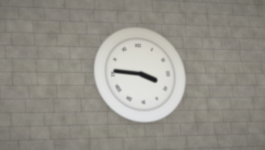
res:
3:46
